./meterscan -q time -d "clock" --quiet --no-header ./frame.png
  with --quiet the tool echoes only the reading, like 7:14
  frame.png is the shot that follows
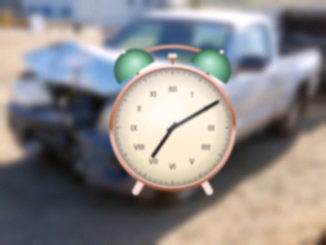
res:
7:10
